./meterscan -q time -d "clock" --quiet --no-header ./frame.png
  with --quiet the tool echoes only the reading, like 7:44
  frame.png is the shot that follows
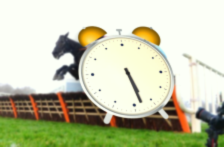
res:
5:28
